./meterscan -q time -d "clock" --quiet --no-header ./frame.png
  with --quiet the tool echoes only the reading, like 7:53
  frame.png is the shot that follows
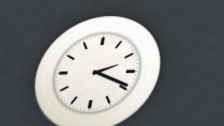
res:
2:19
